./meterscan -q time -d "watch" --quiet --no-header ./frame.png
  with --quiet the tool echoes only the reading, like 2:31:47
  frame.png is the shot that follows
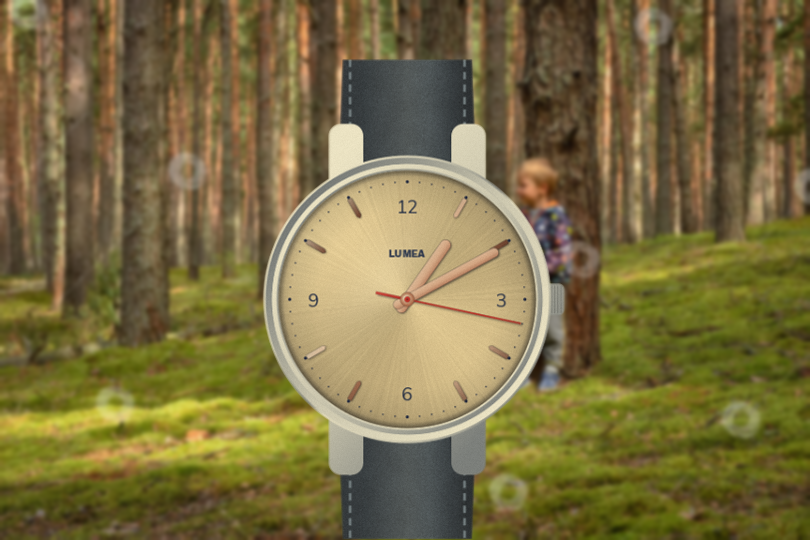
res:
1:10:17
